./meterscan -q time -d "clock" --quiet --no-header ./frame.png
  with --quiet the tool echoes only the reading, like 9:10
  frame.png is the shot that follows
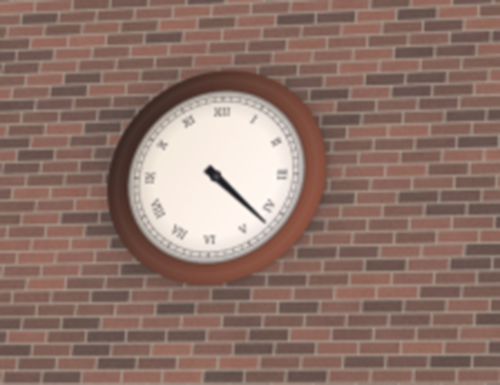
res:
4:22
